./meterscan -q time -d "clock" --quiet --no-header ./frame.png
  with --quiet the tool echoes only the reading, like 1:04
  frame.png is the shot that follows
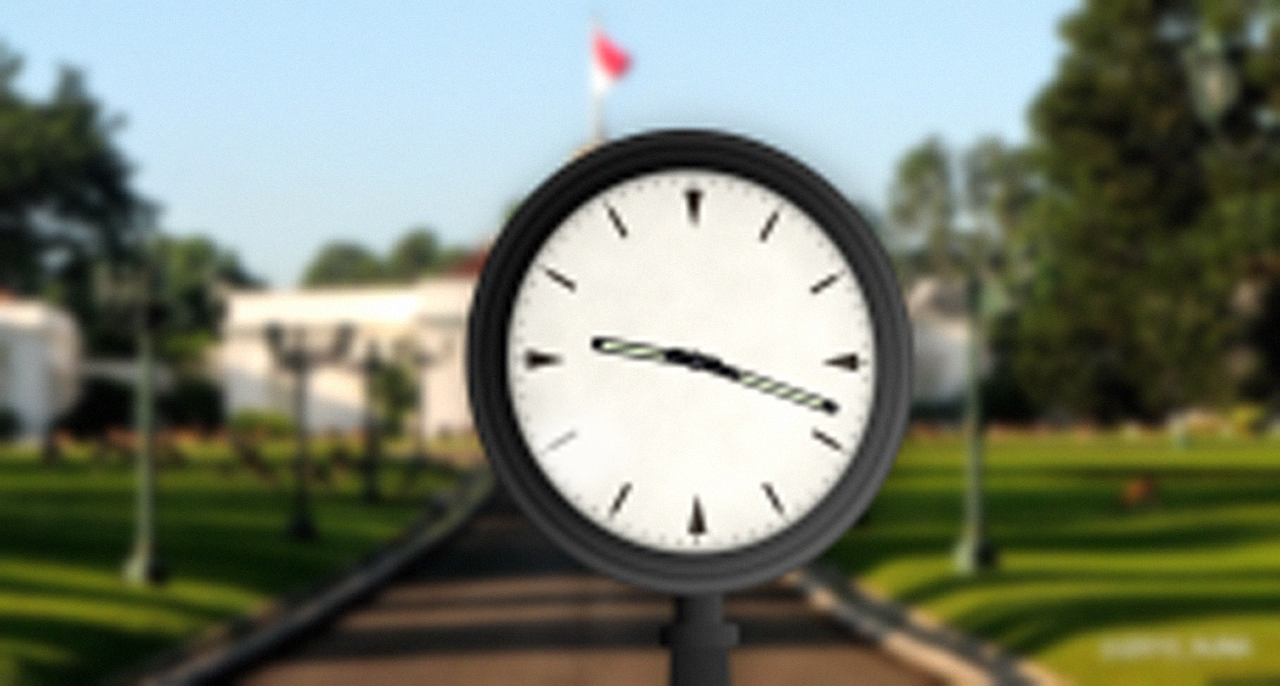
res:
9:18
